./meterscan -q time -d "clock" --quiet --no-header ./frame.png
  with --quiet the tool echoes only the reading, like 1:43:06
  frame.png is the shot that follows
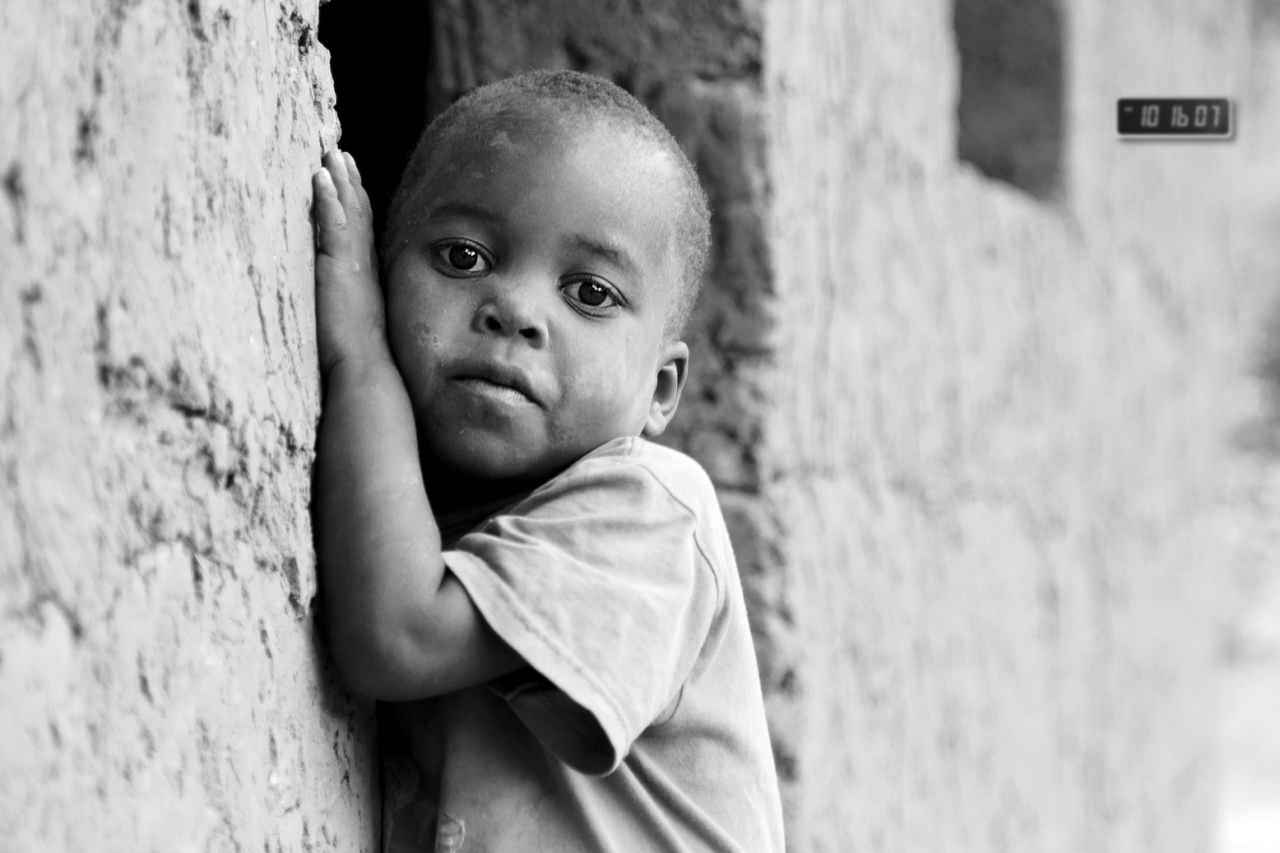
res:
10:16:07
